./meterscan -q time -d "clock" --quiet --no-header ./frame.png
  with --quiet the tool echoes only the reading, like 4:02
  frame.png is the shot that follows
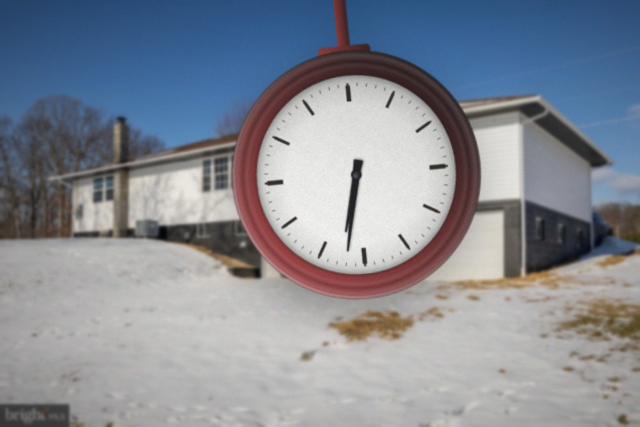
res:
6:32
